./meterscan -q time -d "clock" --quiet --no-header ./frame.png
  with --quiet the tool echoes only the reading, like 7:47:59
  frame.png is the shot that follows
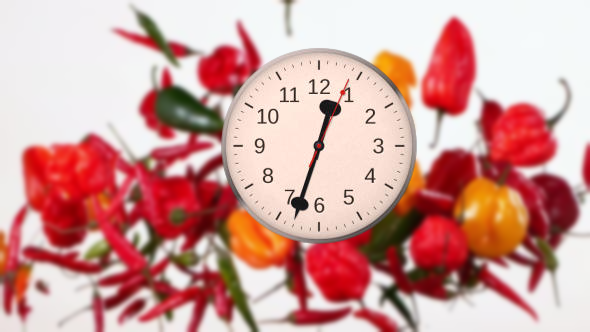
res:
12:33:04
